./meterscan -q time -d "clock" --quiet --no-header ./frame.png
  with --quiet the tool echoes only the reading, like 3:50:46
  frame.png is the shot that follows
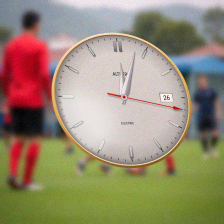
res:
12:03:17
